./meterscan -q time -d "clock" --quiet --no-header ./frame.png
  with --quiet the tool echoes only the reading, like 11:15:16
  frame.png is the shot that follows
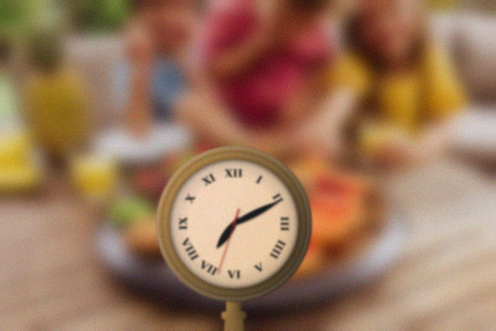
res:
7:10:33
